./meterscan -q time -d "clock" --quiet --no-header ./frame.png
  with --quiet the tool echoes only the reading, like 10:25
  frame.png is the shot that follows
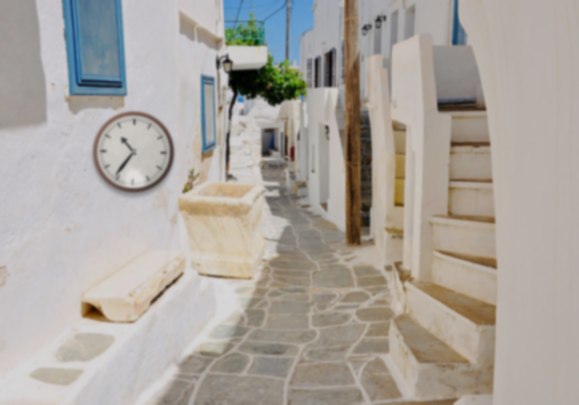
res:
10:36
